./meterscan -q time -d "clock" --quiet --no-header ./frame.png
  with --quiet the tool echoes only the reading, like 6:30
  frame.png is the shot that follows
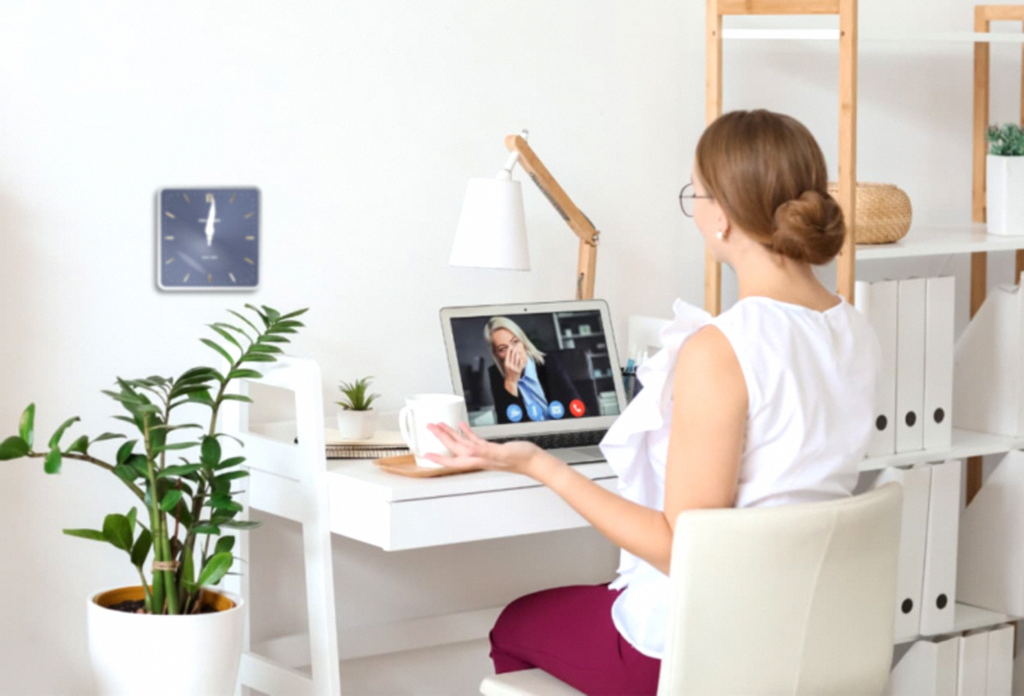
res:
12:01
